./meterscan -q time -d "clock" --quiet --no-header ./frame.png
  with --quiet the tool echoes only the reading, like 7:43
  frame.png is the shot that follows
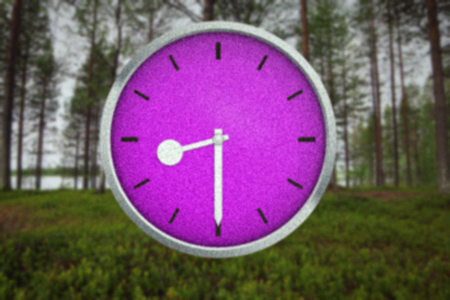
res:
8:30
